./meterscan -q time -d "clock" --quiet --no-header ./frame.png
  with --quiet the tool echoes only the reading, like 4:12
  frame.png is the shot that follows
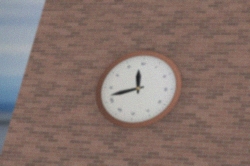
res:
11:42
